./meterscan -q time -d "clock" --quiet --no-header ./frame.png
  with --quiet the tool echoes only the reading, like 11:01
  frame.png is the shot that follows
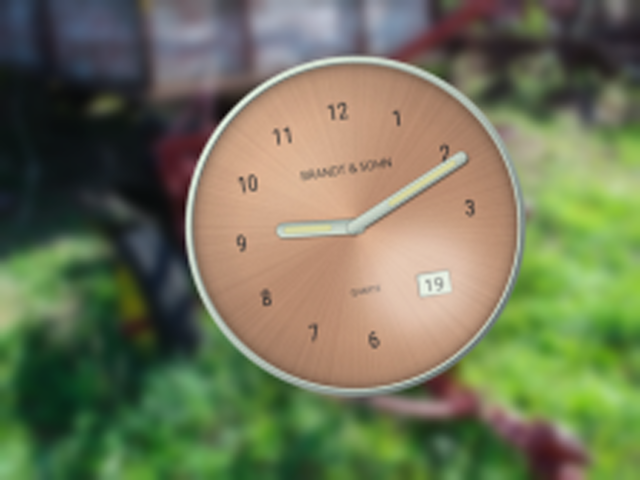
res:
9:11
